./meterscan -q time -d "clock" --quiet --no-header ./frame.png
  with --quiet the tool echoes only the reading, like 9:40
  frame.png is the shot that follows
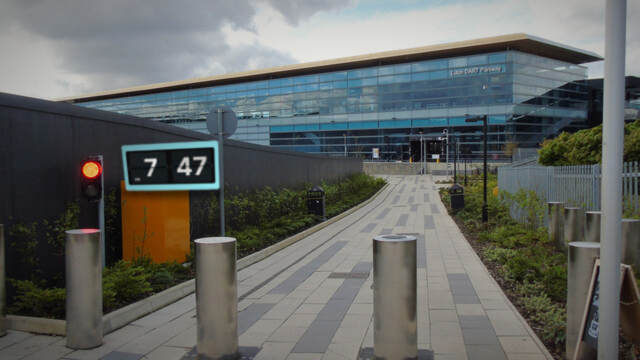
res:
7:47
